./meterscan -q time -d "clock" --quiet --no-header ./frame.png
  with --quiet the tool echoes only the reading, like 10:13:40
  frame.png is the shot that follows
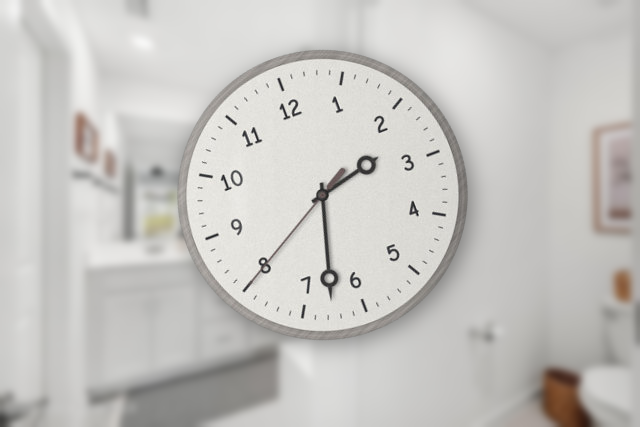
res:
2:32:40
